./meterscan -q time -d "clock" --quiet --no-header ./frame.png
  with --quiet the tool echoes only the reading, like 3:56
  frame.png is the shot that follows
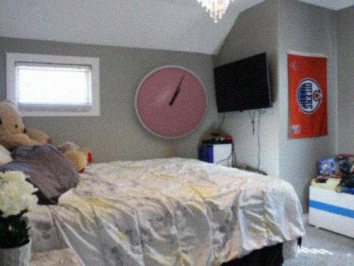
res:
1:04
